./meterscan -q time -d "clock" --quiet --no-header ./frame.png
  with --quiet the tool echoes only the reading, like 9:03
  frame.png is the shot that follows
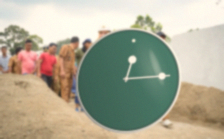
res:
12:13
